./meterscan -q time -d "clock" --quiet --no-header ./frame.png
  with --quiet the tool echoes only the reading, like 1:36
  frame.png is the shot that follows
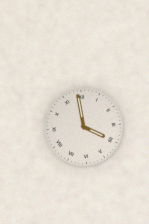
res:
3:59
